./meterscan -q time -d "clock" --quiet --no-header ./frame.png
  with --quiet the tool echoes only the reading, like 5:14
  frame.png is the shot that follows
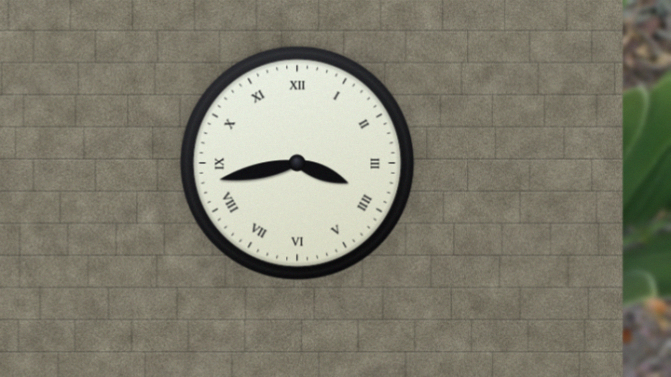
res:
3:43
